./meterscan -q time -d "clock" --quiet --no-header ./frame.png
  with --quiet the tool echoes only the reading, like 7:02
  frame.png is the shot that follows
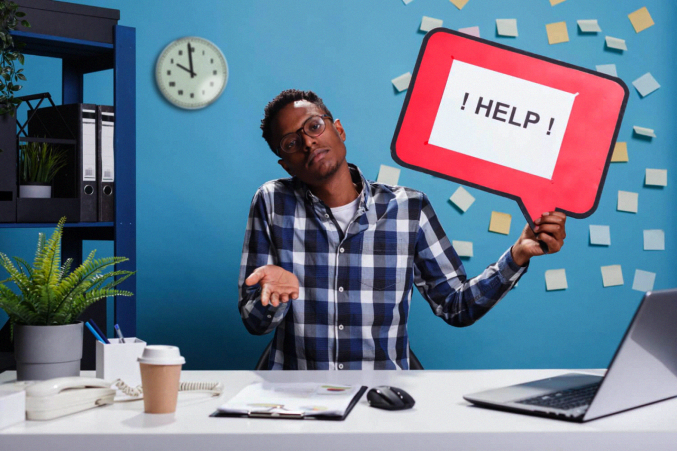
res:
9:59
